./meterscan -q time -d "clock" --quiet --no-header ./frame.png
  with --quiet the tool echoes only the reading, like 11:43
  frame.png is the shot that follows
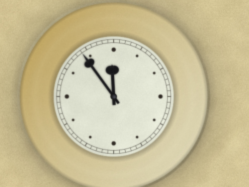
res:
11:54
